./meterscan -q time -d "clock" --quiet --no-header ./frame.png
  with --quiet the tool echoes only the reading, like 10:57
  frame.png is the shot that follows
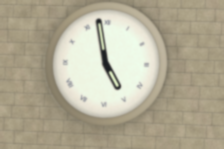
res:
4:58
